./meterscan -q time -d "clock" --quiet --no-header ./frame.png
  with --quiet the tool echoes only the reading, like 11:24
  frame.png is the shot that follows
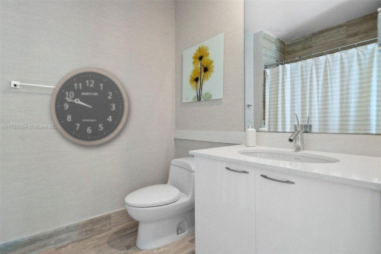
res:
9:48
